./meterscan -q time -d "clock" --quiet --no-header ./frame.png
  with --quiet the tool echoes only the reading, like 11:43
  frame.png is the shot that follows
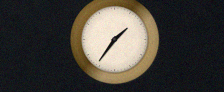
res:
1:36
